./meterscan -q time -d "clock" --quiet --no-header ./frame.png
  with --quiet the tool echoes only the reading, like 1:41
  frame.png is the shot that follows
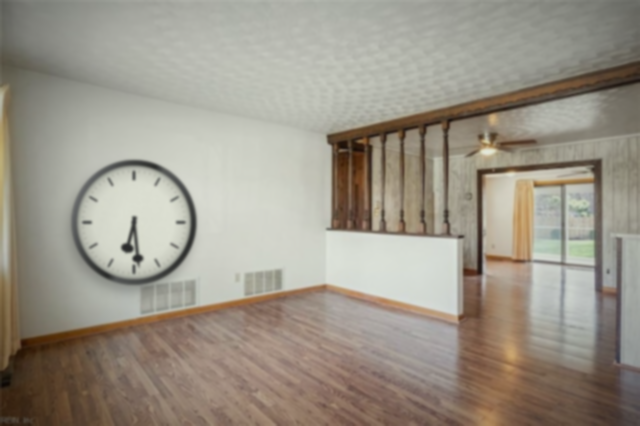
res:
6:29
